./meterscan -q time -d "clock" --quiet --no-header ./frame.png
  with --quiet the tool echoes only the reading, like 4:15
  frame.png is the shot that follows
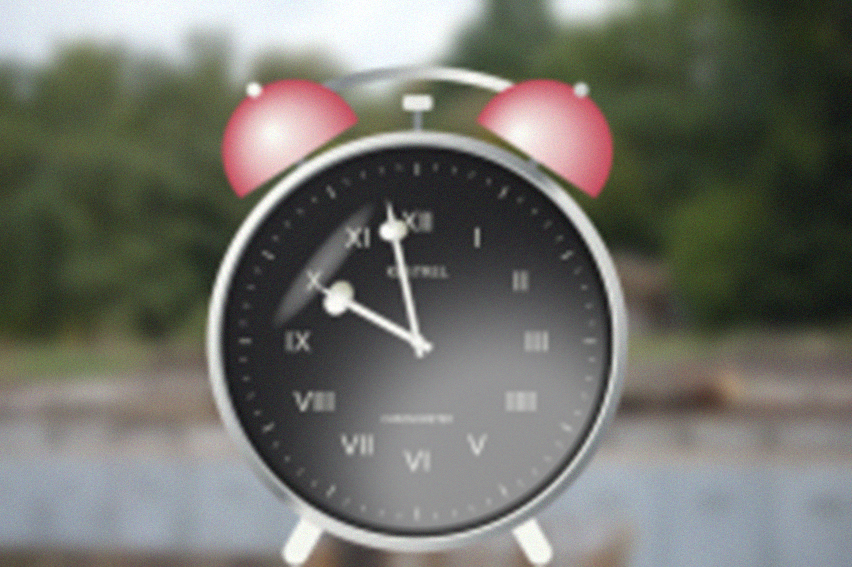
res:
9:58
